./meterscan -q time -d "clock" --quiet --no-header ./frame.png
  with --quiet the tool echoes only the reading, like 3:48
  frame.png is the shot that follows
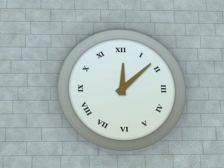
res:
12:08
